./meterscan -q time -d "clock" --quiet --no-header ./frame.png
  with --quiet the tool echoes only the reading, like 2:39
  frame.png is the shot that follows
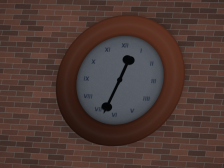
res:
12:33
